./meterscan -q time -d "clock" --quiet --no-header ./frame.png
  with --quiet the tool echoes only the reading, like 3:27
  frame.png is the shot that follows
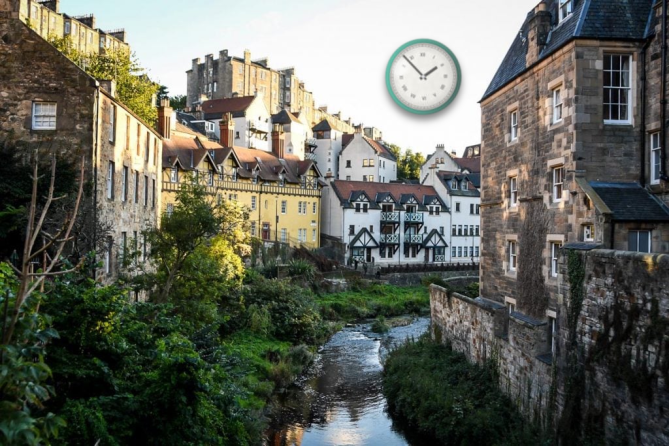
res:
1:53
